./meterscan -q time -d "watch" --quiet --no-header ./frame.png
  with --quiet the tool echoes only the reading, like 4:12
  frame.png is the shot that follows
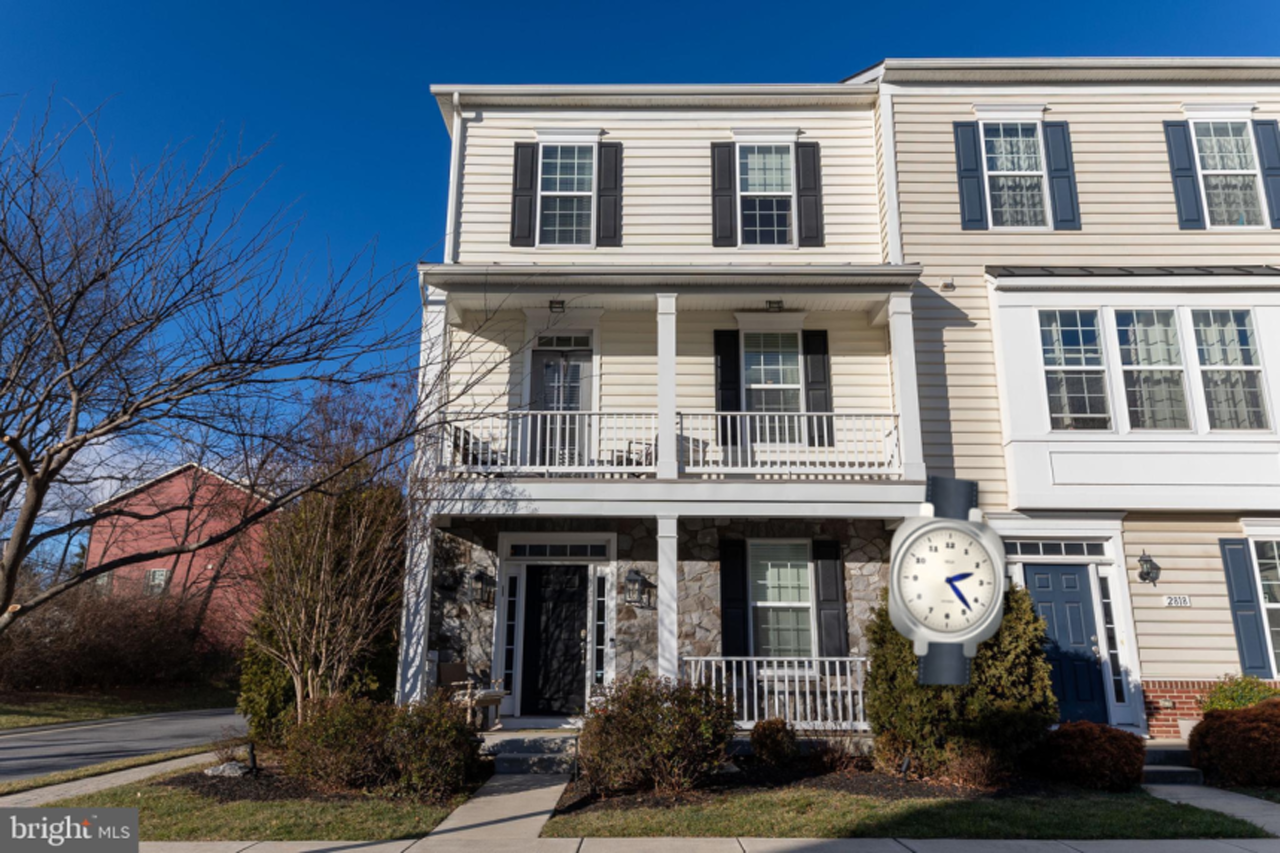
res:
2:23
